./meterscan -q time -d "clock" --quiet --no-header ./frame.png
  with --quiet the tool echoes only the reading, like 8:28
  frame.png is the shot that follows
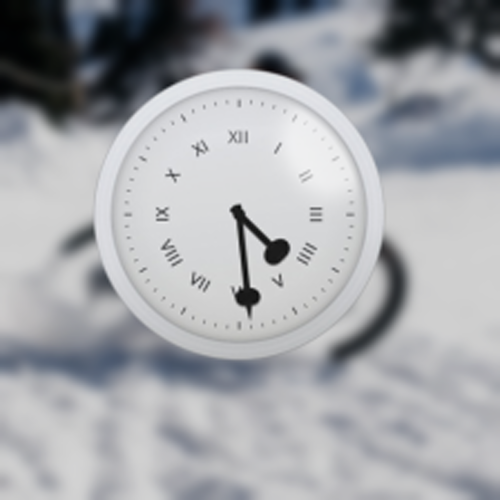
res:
4:29
